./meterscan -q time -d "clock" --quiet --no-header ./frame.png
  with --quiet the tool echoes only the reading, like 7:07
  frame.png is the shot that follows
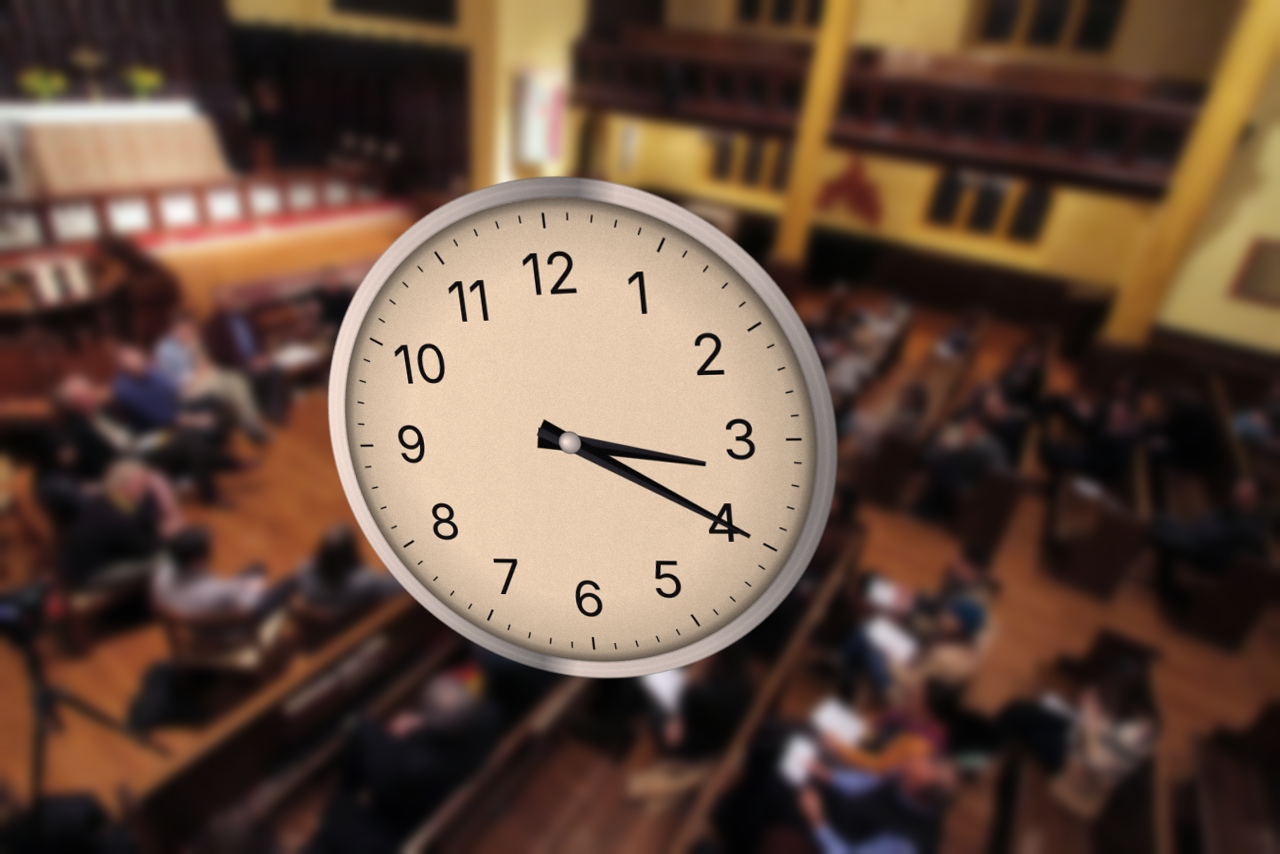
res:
3:20
